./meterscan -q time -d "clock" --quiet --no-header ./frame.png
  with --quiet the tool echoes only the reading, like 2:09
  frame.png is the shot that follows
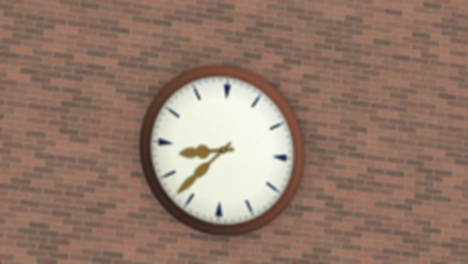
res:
8:37
